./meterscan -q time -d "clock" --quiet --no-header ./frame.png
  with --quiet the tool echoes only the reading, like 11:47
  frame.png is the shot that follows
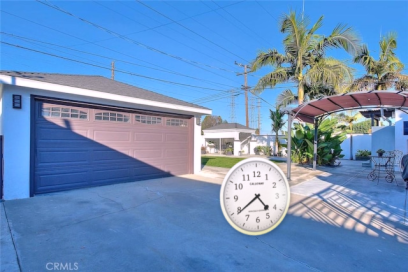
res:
4:39
